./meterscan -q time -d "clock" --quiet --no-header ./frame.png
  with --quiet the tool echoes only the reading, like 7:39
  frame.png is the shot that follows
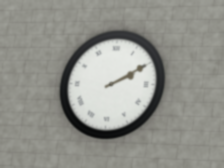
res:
2:10
